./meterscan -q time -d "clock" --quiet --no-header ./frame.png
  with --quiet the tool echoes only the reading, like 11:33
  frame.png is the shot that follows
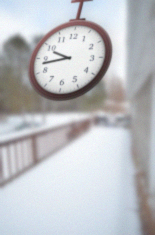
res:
9:43
